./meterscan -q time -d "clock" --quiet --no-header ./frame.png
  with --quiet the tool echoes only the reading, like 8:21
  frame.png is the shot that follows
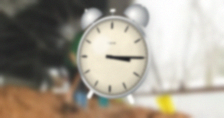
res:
3:15
